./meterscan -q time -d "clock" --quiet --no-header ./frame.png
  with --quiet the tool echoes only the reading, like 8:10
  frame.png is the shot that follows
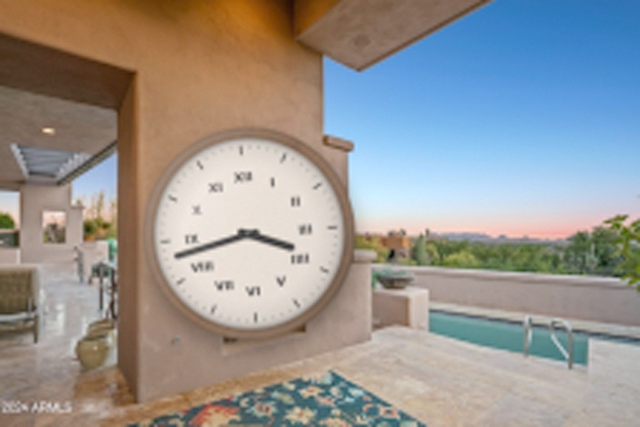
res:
3:43
